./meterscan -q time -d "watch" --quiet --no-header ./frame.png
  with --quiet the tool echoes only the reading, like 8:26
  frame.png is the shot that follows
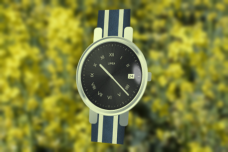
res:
10:22
